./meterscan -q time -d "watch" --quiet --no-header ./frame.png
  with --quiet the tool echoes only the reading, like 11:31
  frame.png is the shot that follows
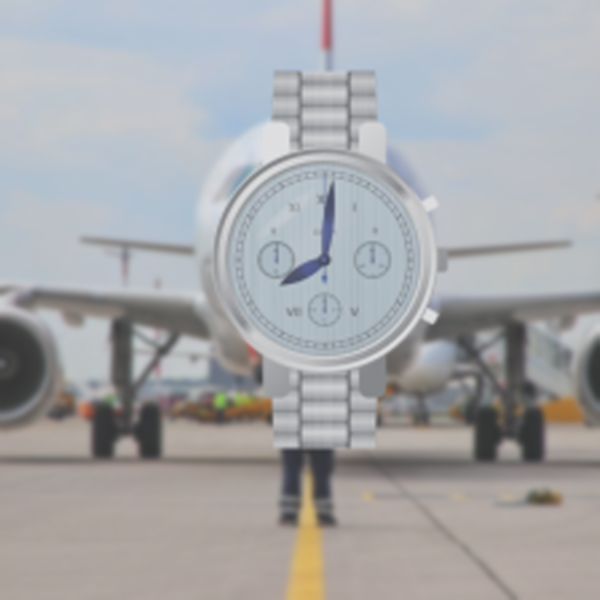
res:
8:01
